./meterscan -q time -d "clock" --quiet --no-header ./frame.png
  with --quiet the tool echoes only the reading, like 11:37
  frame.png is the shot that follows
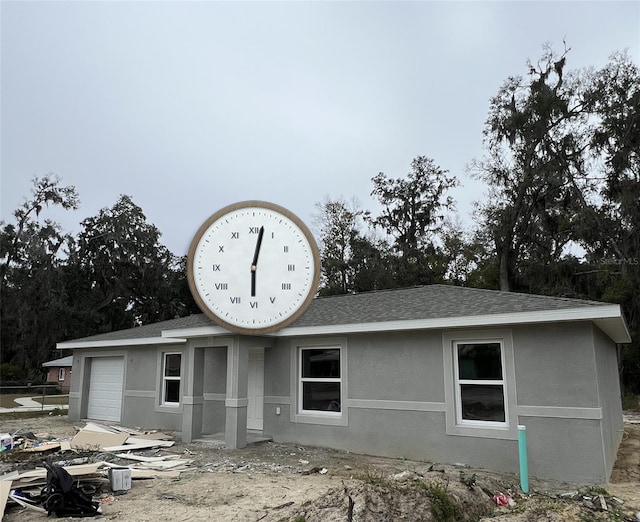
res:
6:02
